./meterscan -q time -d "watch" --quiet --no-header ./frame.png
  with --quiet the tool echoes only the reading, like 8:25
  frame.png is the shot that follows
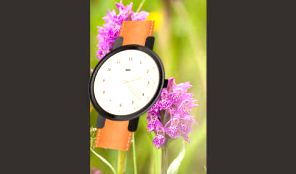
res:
2:22
